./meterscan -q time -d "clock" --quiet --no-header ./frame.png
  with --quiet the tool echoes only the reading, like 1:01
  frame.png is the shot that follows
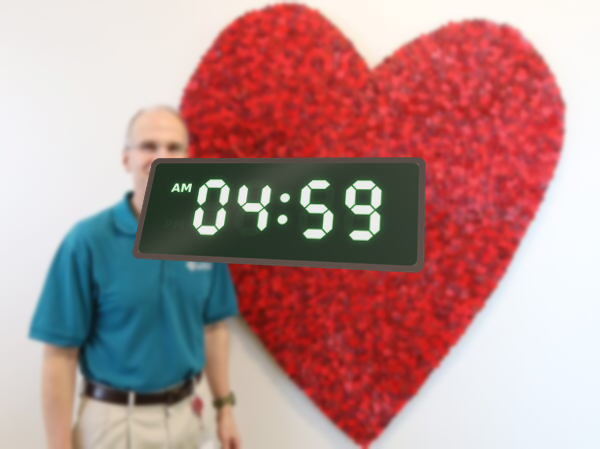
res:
4:59
